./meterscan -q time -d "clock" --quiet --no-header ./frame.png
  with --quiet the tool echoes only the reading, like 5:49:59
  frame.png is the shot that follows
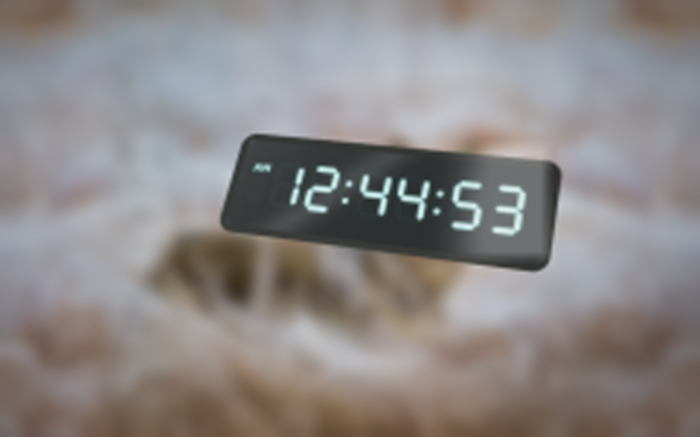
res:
12:44:53
